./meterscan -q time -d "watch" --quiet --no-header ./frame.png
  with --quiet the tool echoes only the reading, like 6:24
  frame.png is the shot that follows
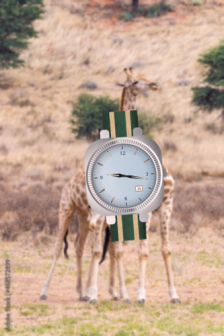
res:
9:17
